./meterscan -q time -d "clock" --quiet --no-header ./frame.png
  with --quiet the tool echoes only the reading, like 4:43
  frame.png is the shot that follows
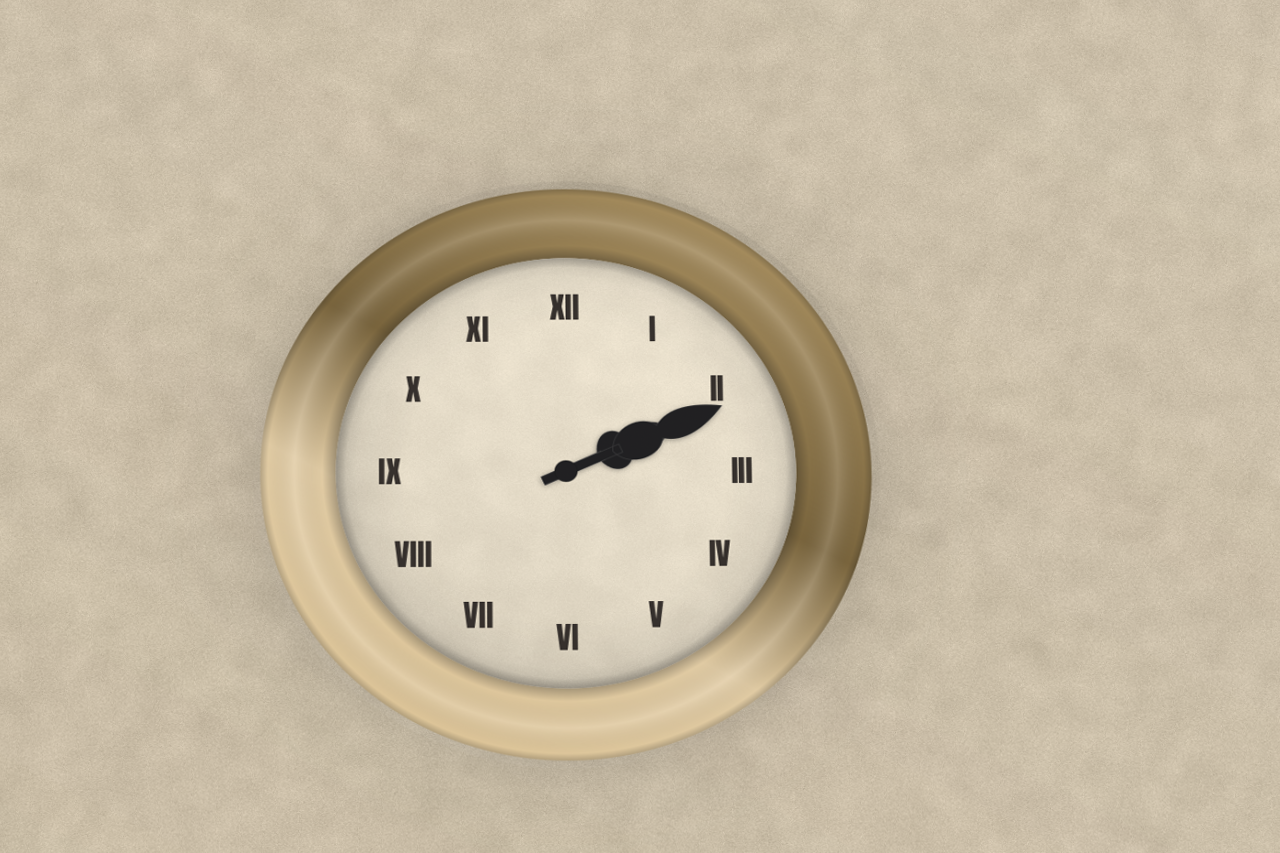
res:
2:11
